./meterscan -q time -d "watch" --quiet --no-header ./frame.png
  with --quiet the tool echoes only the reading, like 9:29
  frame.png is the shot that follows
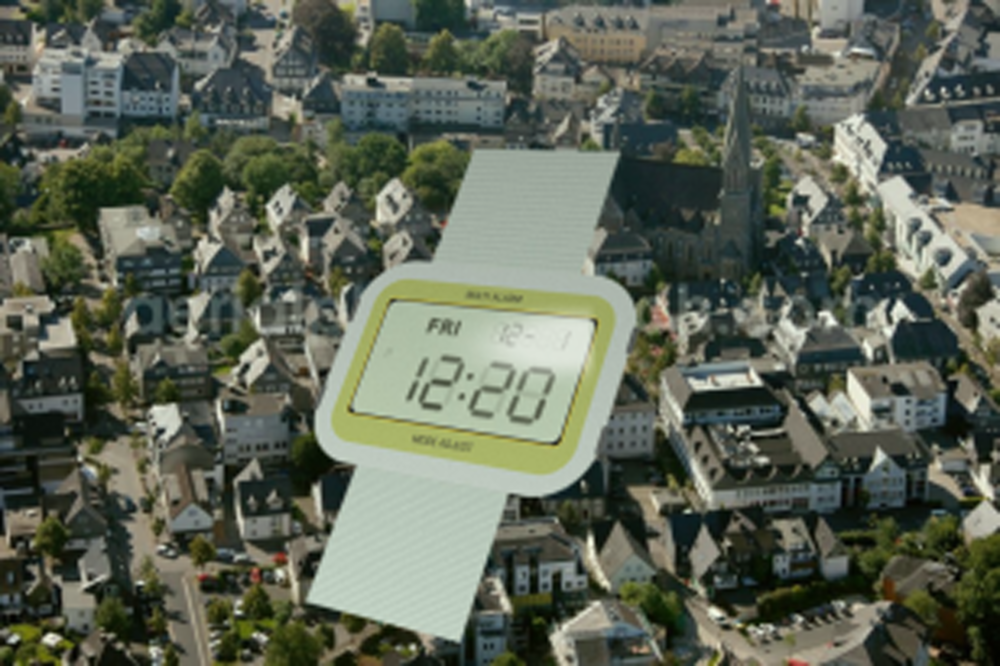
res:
12:20
